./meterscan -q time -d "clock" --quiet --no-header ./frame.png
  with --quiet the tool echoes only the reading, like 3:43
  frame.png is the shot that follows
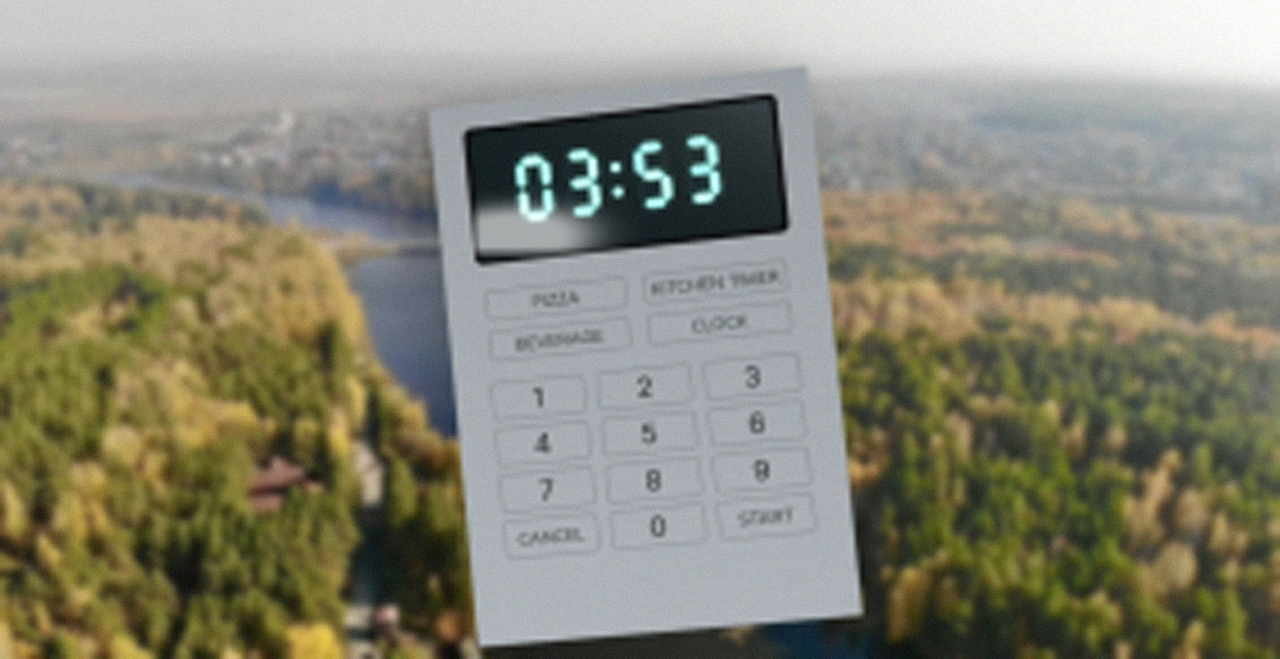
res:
3:53
